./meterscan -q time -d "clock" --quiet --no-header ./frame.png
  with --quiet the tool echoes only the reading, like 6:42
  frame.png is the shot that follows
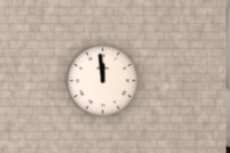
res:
11:59
